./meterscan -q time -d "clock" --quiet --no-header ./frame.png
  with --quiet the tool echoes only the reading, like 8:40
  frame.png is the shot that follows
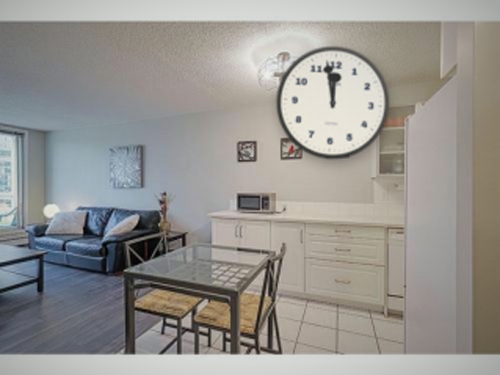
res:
11:58
